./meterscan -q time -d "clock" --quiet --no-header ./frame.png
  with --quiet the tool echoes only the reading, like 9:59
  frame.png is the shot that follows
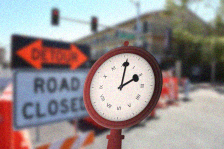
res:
2:01
